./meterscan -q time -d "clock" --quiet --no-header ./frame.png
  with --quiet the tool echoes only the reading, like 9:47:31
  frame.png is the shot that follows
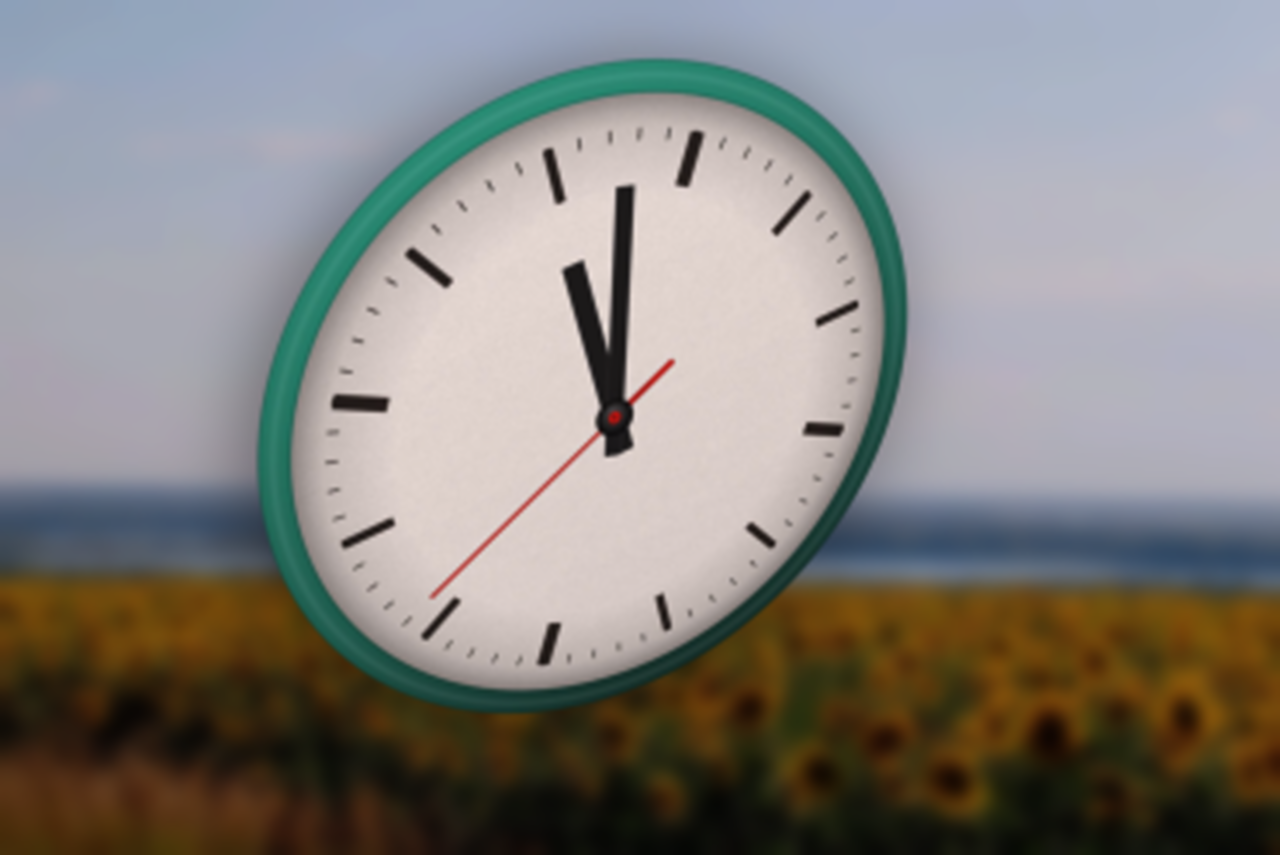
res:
10:57:36
